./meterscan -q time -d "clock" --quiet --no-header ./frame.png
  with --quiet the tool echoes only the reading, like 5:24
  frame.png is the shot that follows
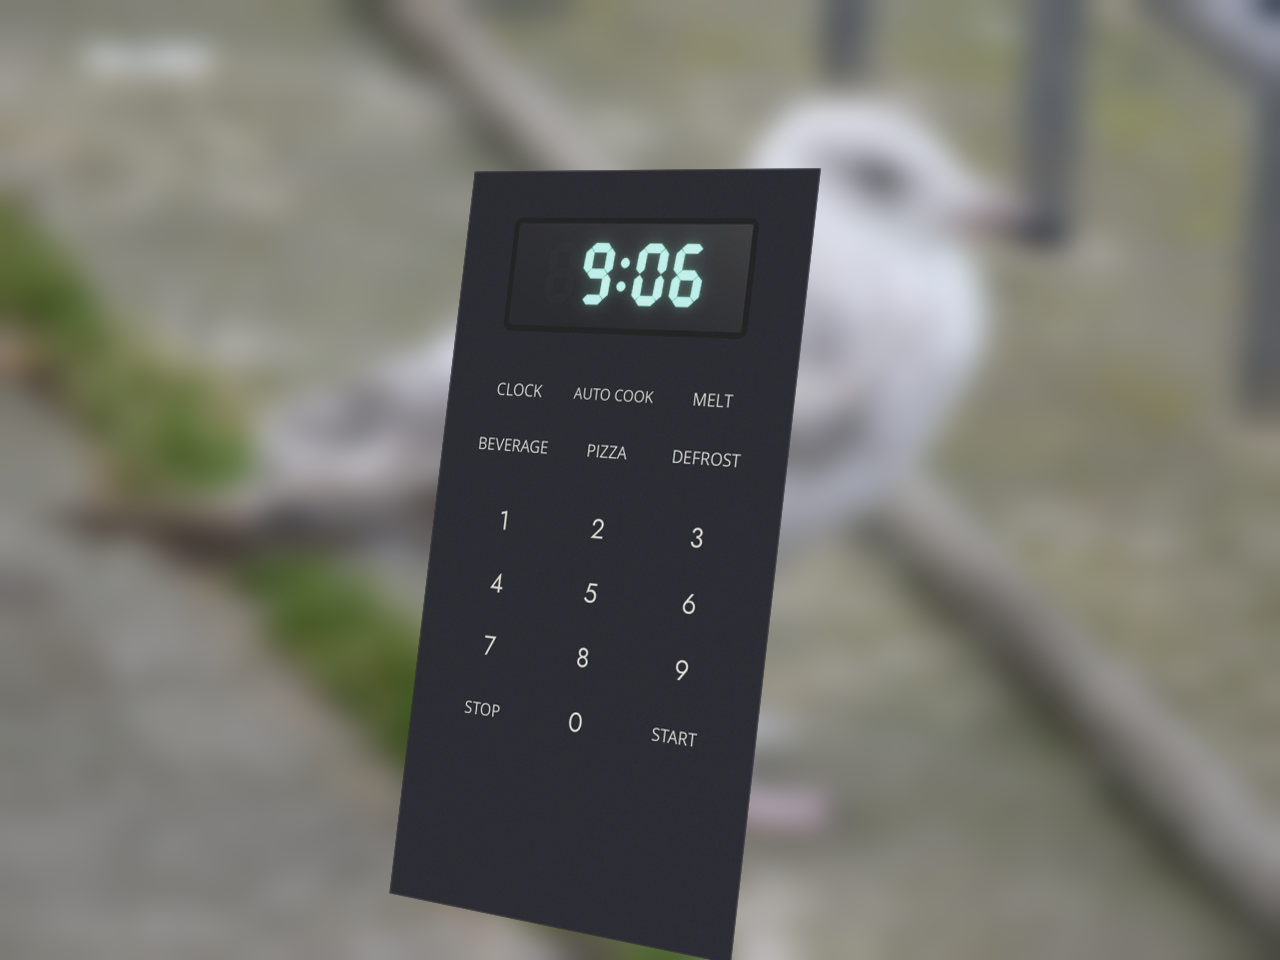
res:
9:06
